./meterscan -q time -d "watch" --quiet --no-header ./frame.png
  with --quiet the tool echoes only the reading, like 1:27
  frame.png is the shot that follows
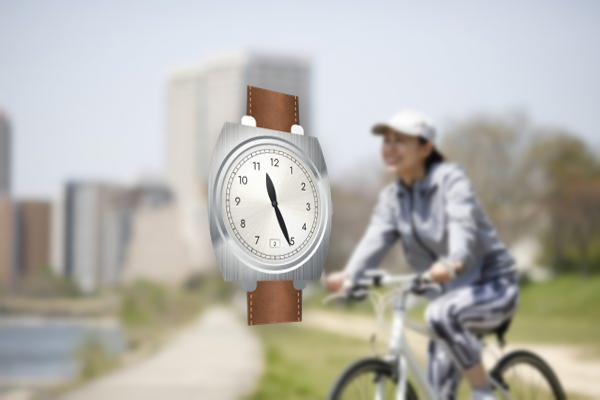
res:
11:26
